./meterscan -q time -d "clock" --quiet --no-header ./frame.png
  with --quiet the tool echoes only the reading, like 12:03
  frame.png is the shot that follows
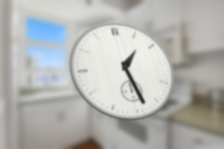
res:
1:28
